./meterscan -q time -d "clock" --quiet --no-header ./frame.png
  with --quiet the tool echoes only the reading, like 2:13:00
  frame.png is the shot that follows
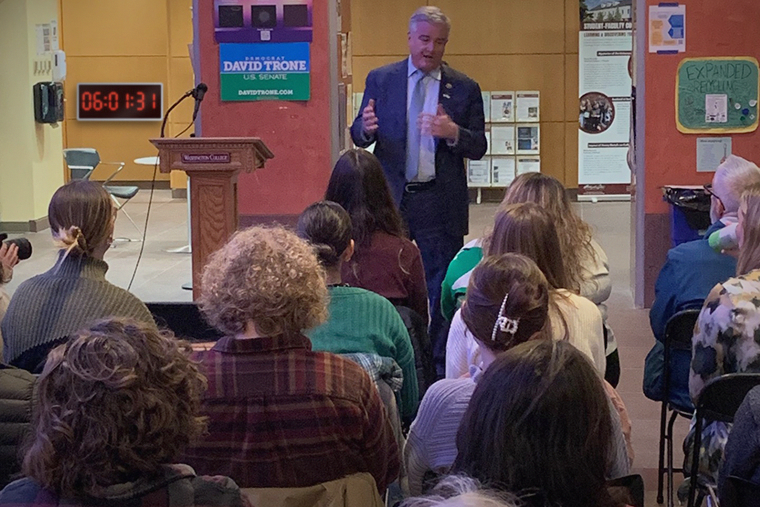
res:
6:01:31
